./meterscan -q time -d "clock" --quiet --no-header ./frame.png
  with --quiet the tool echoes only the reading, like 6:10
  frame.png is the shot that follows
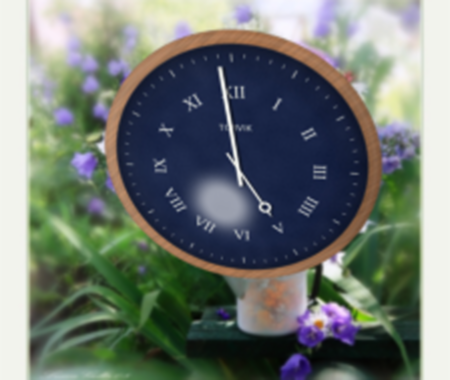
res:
4:59
